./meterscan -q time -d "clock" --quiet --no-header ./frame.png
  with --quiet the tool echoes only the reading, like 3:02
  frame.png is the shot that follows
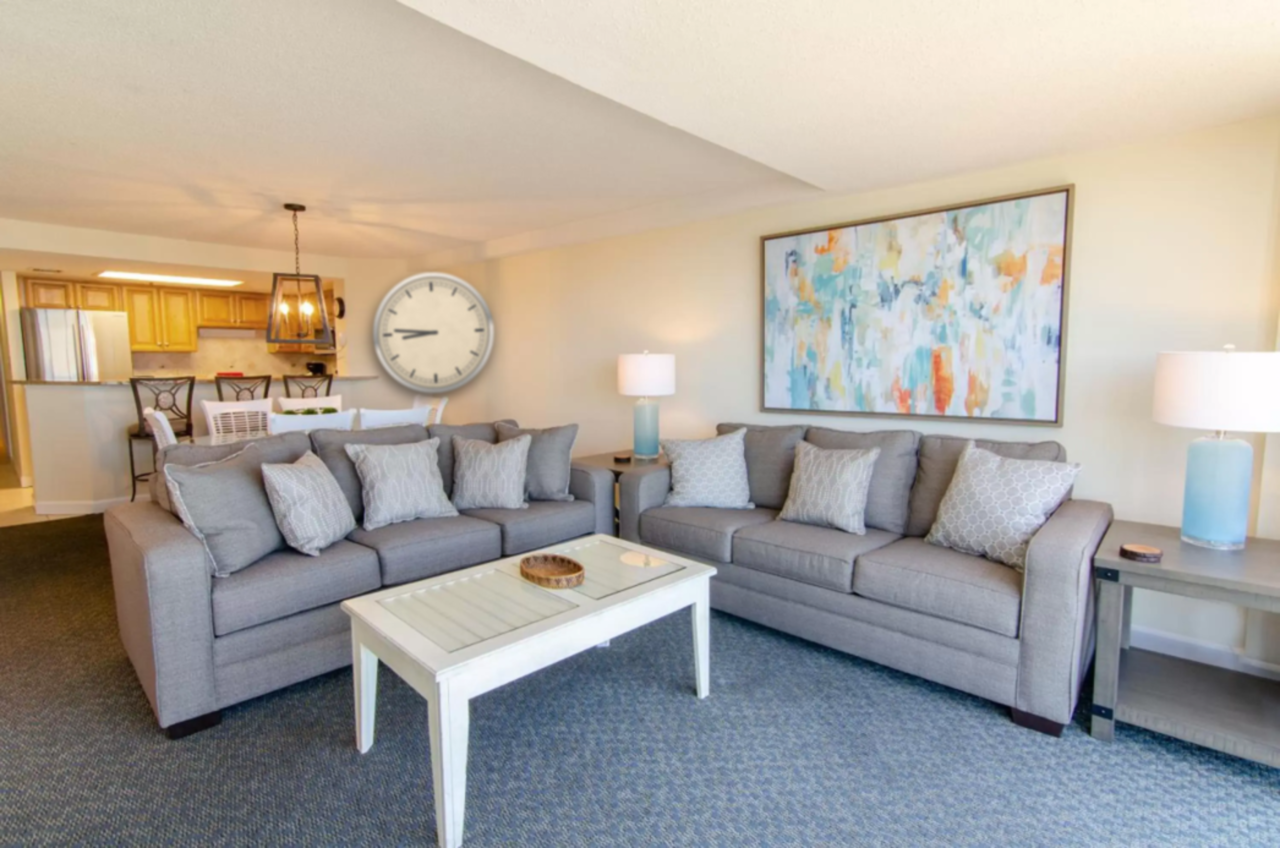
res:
8:46
